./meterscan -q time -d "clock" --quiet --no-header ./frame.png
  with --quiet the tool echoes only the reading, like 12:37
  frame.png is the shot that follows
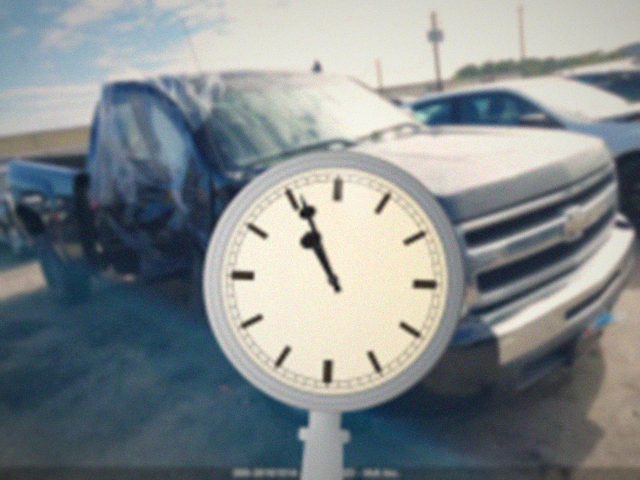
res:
10:56
